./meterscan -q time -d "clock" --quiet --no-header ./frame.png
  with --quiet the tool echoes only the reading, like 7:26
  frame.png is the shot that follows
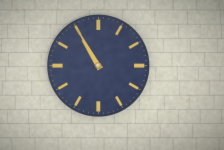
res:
10:55
